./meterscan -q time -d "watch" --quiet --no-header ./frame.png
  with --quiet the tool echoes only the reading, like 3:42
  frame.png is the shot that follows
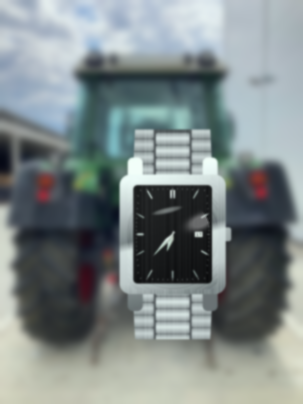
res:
6:37
